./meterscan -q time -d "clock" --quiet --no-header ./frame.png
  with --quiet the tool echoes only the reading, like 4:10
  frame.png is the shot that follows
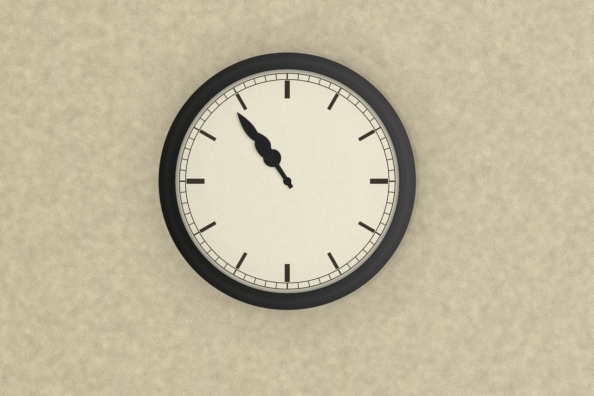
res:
10:54
